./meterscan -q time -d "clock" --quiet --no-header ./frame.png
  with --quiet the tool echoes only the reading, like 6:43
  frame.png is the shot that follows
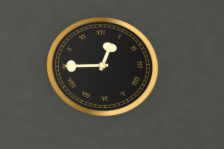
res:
12:45
